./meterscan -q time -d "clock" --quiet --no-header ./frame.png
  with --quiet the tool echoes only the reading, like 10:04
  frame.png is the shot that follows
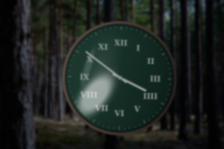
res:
3:51
